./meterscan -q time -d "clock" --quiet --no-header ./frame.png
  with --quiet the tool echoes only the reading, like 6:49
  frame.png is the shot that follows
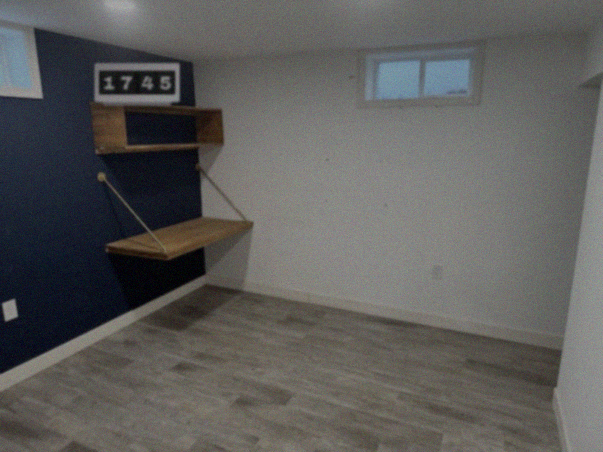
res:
17:45
